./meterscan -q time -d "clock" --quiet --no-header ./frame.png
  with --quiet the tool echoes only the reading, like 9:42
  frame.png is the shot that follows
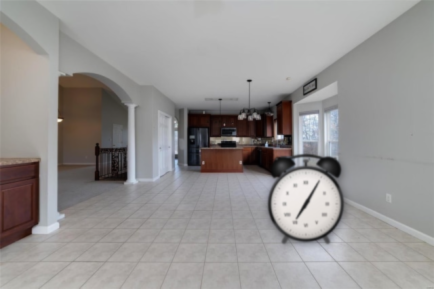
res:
7:05
